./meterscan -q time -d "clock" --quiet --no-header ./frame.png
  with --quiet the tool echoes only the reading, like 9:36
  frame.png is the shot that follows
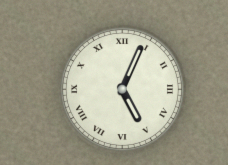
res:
5:04
